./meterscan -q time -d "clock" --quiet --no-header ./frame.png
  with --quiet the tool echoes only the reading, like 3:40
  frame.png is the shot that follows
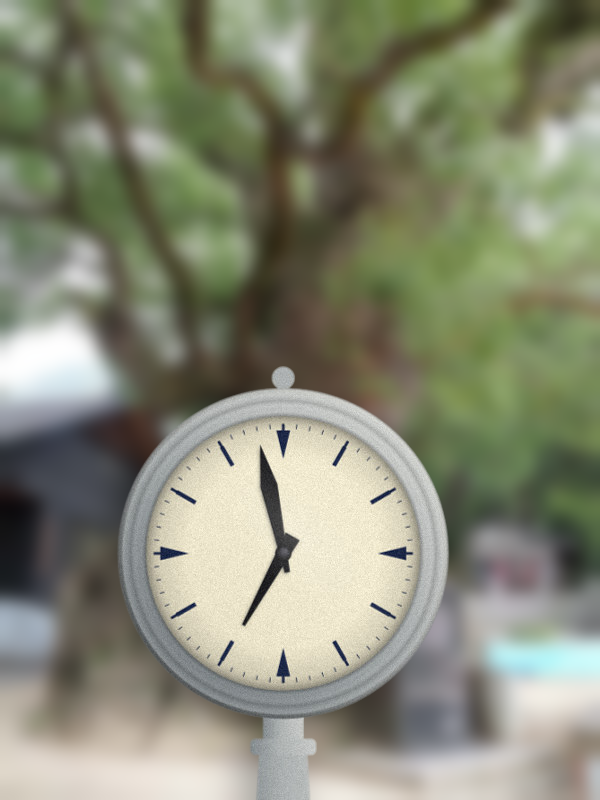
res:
6:58
